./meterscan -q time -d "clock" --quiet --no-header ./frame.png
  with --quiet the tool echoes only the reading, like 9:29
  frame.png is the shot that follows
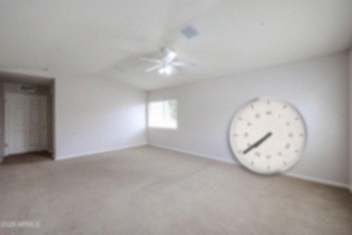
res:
7:39
